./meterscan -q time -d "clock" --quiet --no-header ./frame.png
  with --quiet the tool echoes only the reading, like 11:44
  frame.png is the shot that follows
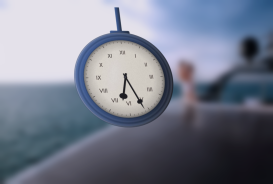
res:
6:26
